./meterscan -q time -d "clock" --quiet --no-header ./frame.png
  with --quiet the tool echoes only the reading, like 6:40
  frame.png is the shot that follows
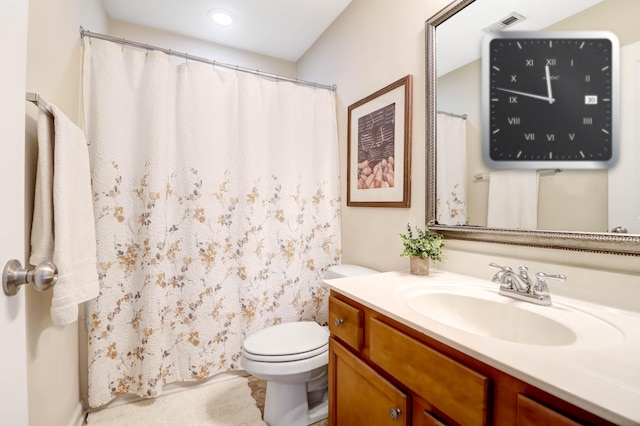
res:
11:47
